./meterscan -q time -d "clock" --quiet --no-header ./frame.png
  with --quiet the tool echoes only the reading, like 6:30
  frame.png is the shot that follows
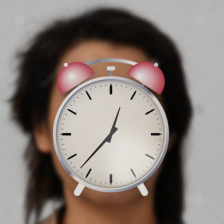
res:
12:37
